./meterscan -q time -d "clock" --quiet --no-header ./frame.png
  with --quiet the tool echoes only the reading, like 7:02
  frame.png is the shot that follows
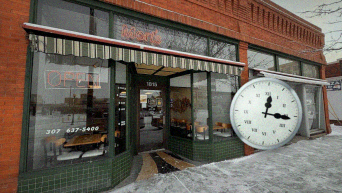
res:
12:16
